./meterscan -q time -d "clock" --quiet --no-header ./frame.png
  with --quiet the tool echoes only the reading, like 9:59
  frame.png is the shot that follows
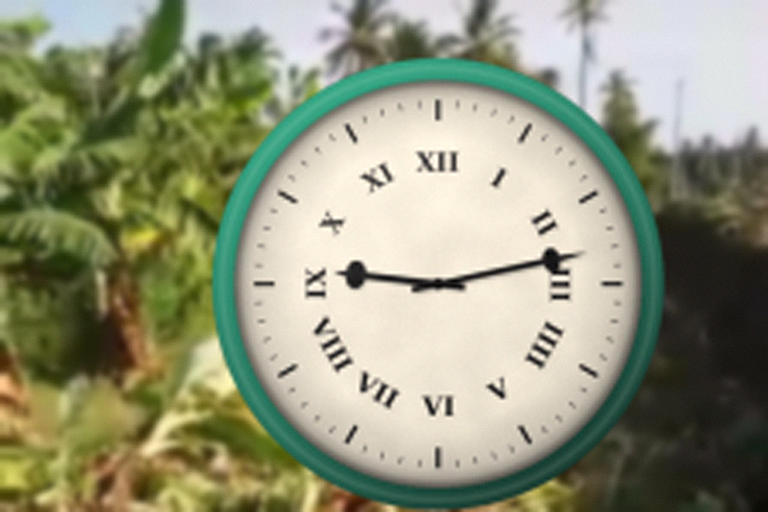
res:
9:13
